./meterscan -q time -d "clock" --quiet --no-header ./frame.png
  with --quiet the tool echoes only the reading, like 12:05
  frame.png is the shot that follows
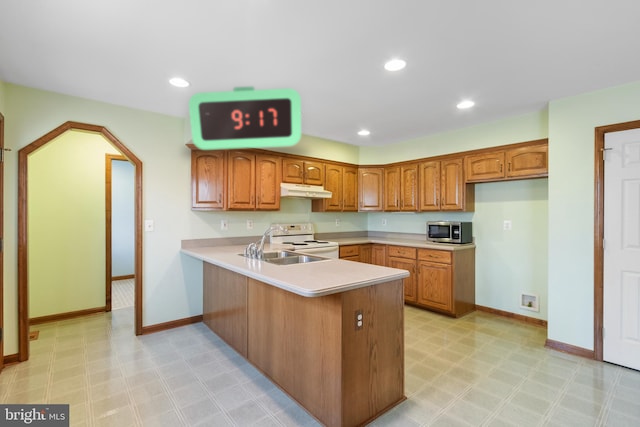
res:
9:17
